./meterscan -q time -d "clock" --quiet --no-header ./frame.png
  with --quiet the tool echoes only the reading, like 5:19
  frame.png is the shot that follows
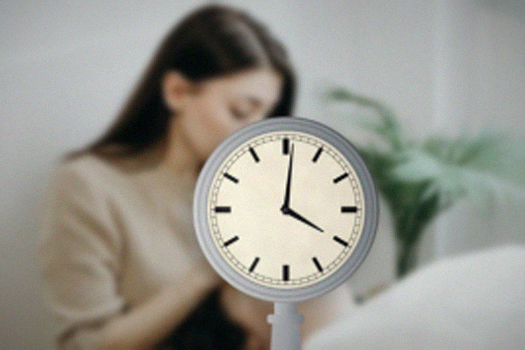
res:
4:01
